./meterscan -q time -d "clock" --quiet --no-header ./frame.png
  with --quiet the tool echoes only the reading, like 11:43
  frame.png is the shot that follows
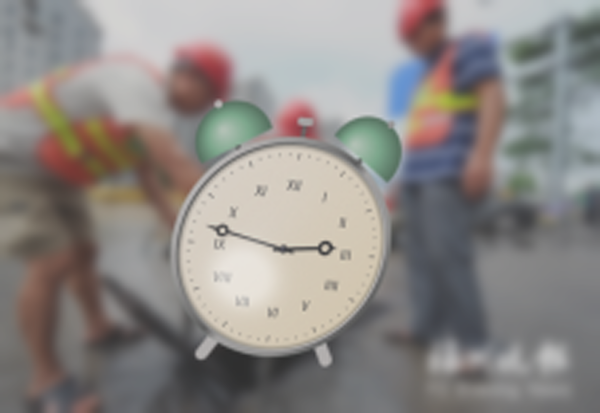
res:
2:47
